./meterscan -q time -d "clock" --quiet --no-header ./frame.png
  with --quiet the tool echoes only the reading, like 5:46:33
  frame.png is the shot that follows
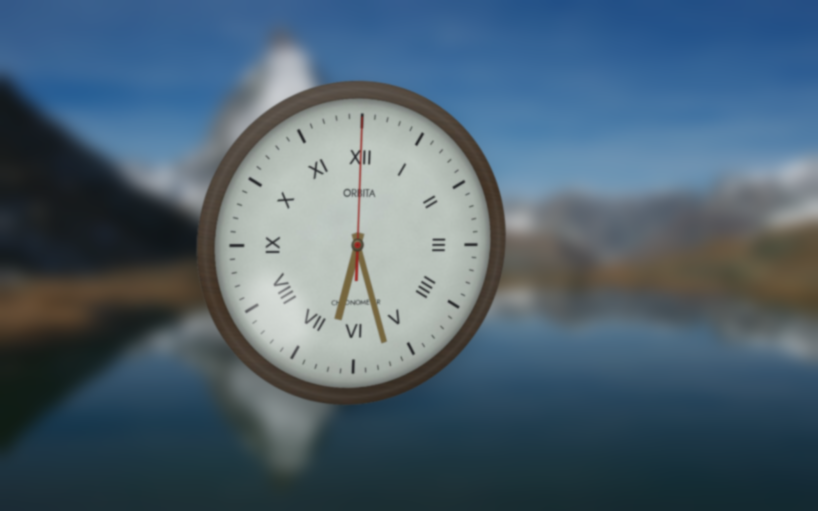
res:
6:27:00
